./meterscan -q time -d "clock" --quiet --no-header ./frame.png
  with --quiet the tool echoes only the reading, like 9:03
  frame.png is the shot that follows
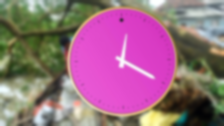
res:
12:20
